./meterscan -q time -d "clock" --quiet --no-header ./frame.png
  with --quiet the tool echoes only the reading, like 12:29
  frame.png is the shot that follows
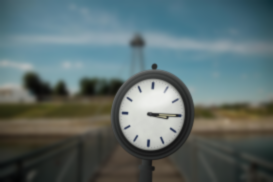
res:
3:15
